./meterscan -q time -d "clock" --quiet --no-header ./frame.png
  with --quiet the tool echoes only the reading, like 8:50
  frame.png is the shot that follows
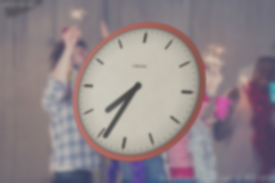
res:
7:34
